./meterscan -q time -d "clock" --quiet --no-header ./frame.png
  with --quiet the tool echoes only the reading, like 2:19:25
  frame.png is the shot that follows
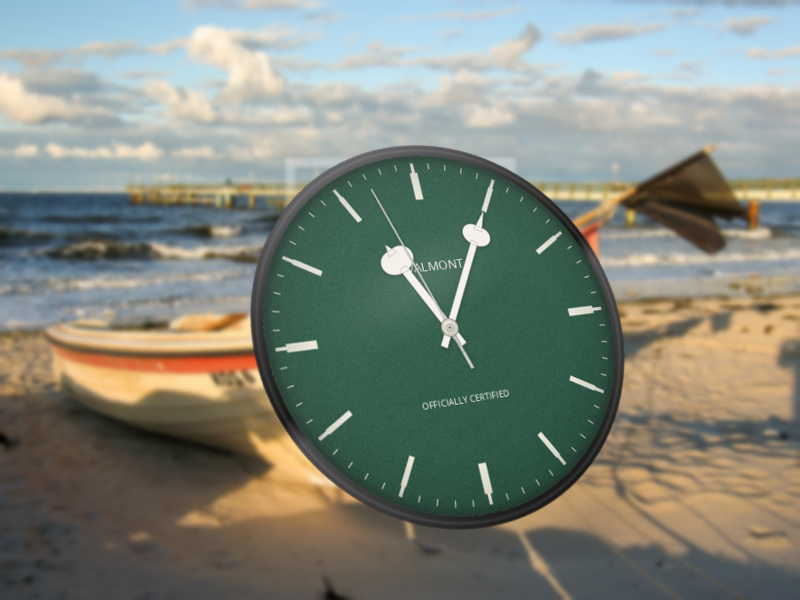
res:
11:04:57
